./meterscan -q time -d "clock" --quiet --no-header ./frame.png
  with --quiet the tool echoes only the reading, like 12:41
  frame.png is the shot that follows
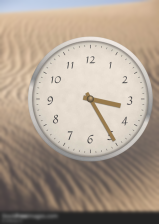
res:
3:25
